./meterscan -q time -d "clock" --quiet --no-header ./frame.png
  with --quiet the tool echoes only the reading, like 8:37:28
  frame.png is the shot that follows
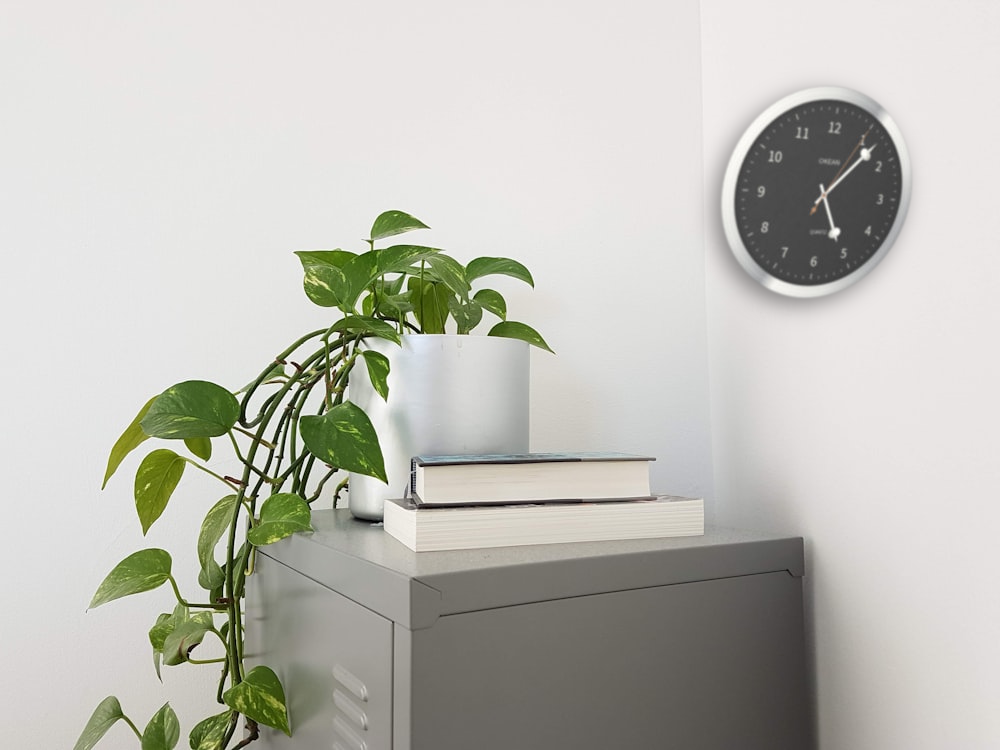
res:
5:07:05
